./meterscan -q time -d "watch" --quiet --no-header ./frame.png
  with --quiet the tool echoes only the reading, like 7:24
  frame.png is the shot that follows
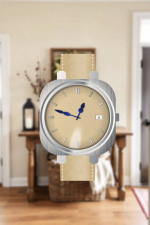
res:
12:48
